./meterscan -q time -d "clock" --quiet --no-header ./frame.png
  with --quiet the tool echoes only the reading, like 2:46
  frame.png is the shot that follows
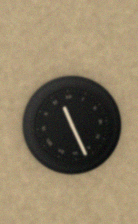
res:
11:27
